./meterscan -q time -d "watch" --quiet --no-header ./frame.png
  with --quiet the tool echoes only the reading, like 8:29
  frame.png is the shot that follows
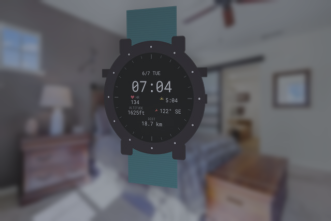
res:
7:04
